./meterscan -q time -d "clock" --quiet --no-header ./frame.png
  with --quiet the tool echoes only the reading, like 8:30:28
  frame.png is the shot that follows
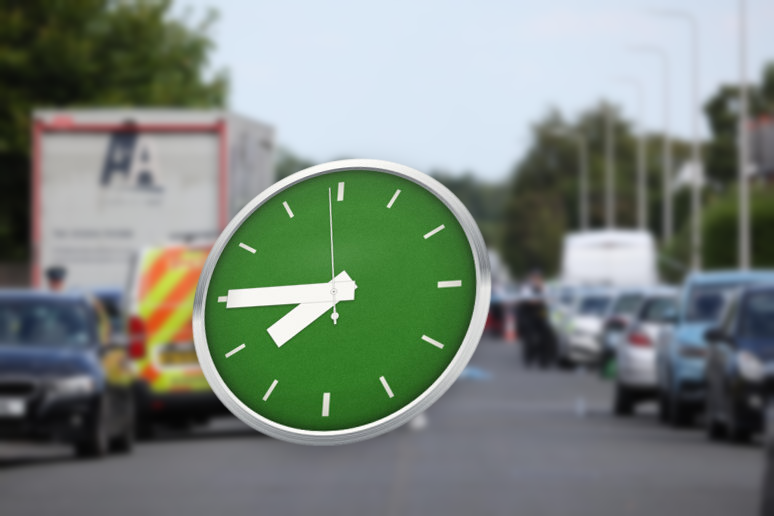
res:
7:44:59
